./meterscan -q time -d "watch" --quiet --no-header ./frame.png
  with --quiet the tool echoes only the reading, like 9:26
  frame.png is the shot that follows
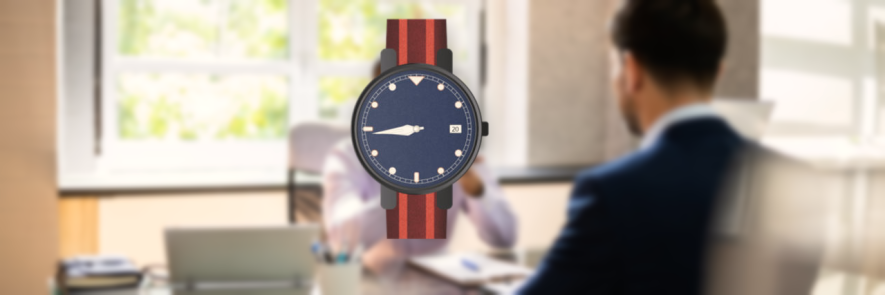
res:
8:44
